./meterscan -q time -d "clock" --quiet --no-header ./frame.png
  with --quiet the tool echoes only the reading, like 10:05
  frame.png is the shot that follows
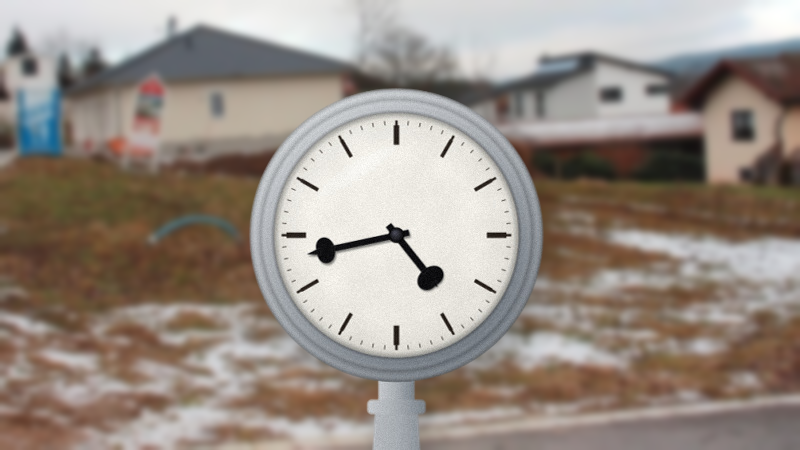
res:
4:43
